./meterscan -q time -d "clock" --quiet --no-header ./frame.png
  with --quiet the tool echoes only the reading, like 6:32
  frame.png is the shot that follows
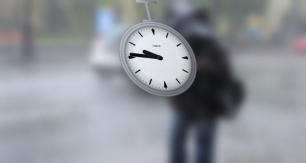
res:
9:46
